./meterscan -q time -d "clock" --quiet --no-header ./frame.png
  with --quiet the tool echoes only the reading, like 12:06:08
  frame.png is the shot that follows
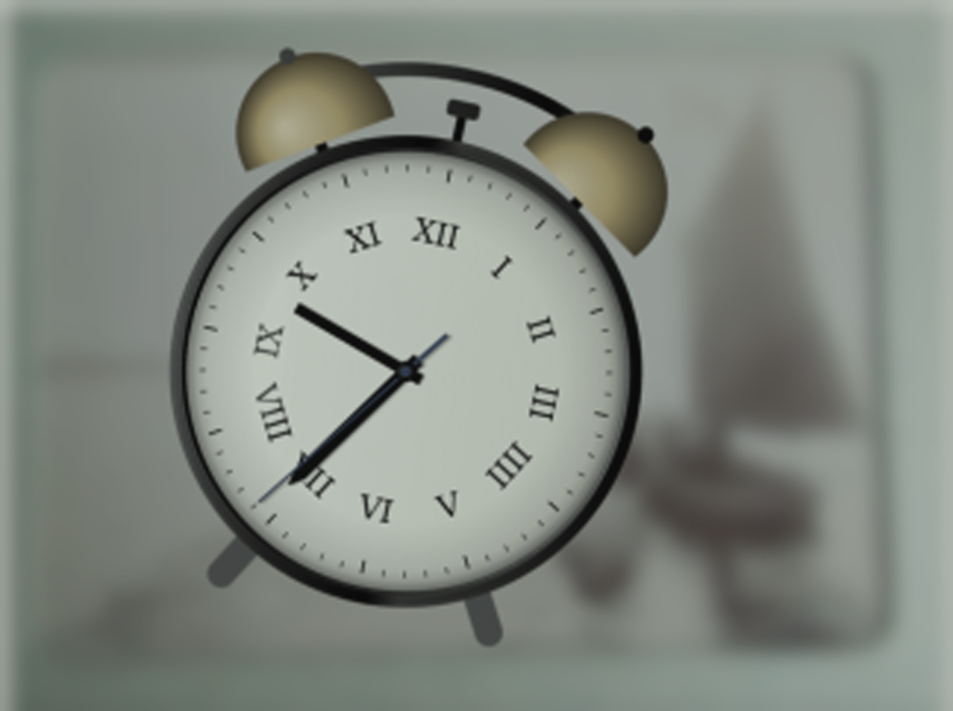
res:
9:35:36
